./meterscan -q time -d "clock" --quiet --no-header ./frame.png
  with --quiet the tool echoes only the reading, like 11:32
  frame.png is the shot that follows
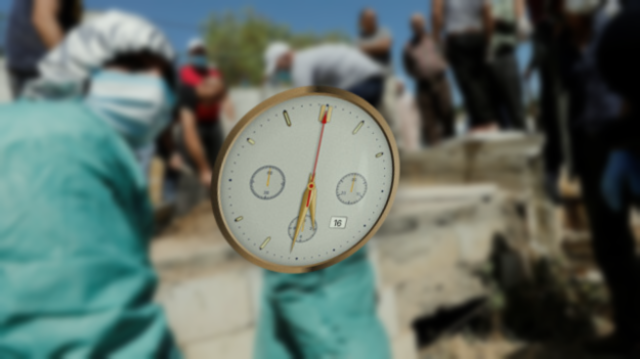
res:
5:31
